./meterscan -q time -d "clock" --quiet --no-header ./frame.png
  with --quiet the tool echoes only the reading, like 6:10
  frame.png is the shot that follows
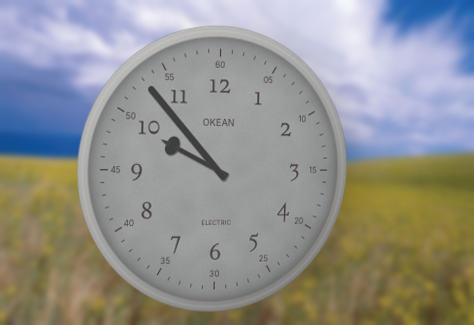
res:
9:53
